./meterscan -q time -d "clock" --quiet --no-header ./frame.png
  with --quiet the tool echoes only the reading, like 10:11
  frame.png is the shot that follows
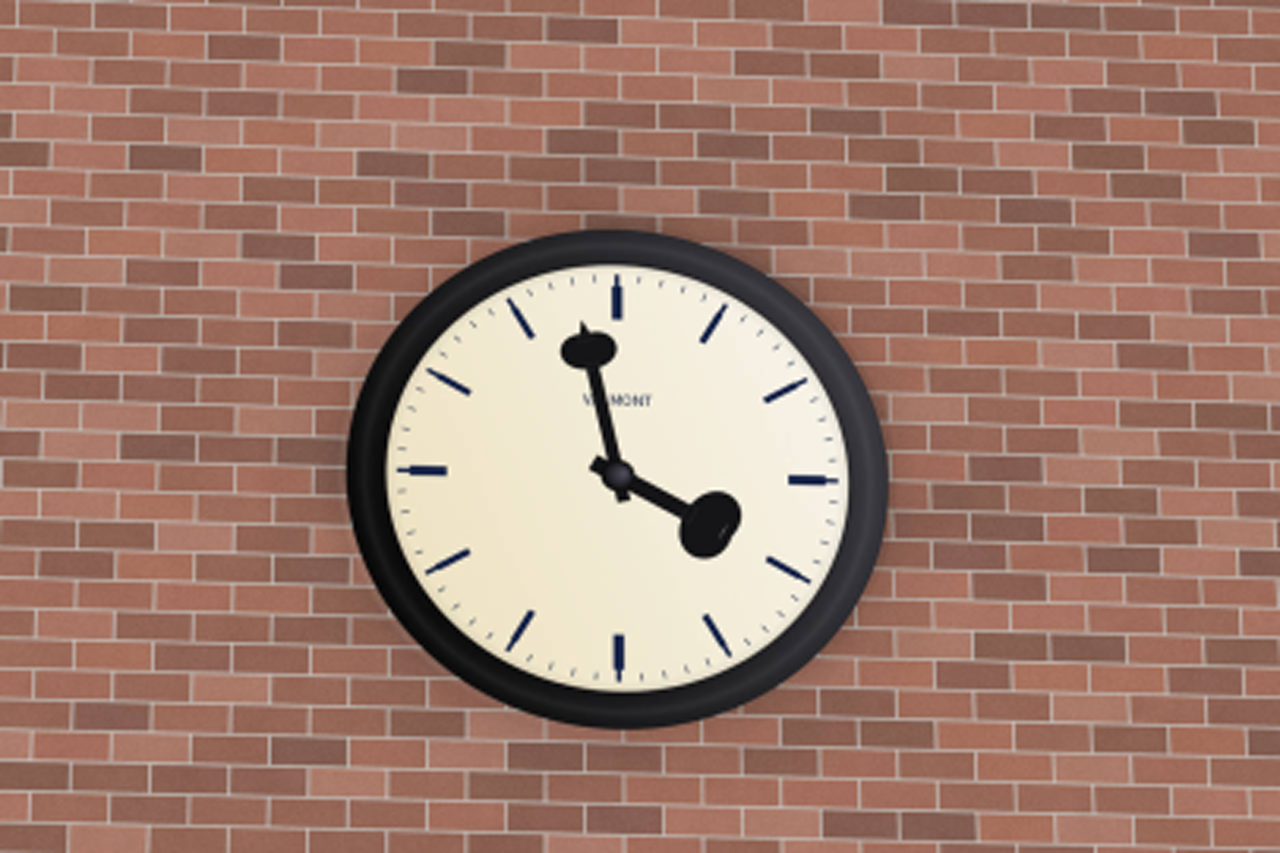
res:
3:58
